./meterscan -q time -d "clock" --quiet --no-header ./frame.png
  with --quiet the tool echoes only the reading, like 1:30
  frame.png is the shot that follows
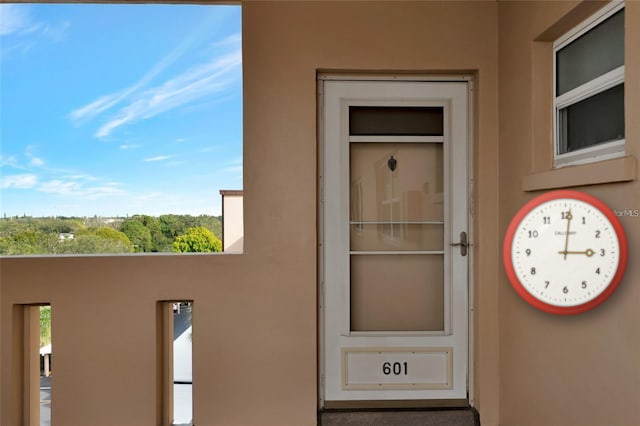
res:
3:01
